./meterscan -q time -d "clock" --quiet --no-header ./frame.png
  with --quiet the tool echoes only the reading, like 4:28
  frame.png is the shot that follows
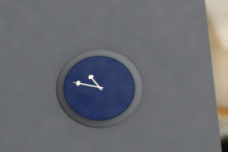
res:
10:47
